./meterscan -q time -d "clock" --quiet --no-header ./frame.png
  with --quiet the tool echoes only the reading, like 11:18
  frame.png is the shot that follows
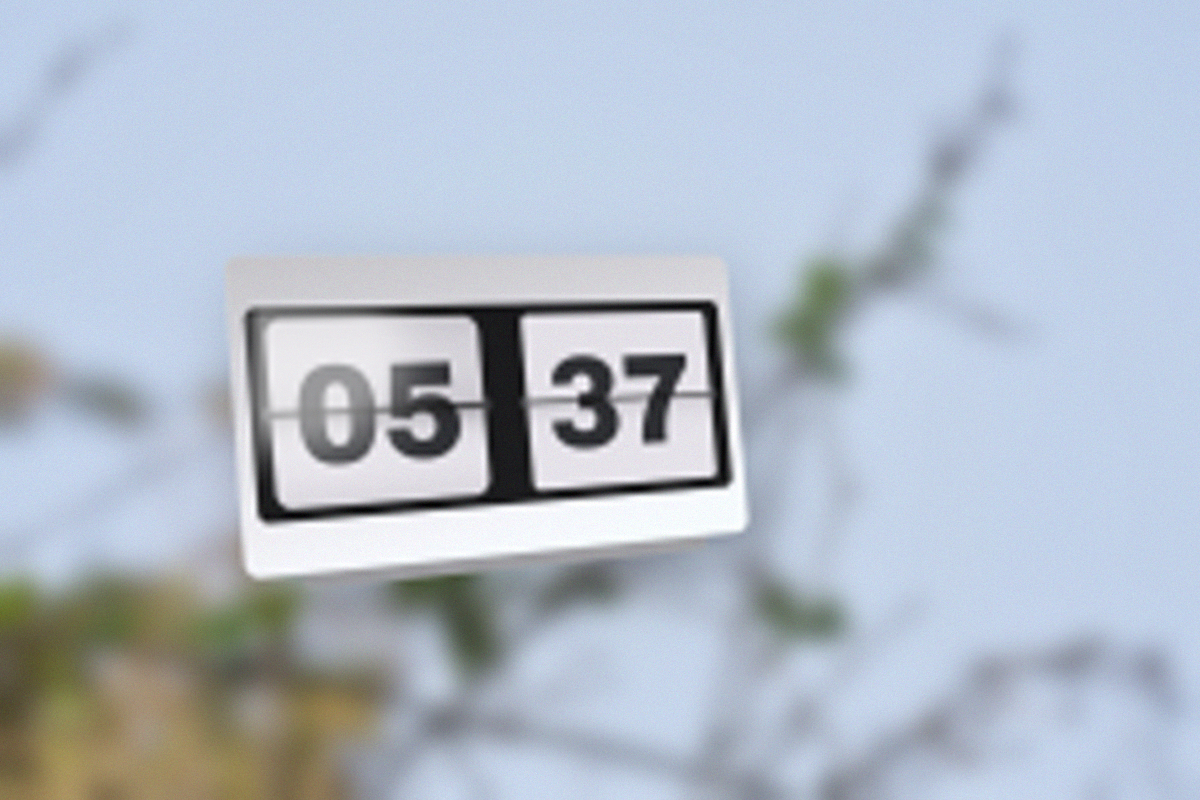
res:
5:37
